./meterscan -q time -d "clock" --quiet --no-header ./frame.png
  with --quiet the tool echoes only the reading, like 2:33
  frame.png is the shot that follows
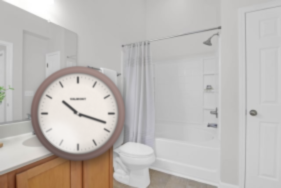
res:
10:18
